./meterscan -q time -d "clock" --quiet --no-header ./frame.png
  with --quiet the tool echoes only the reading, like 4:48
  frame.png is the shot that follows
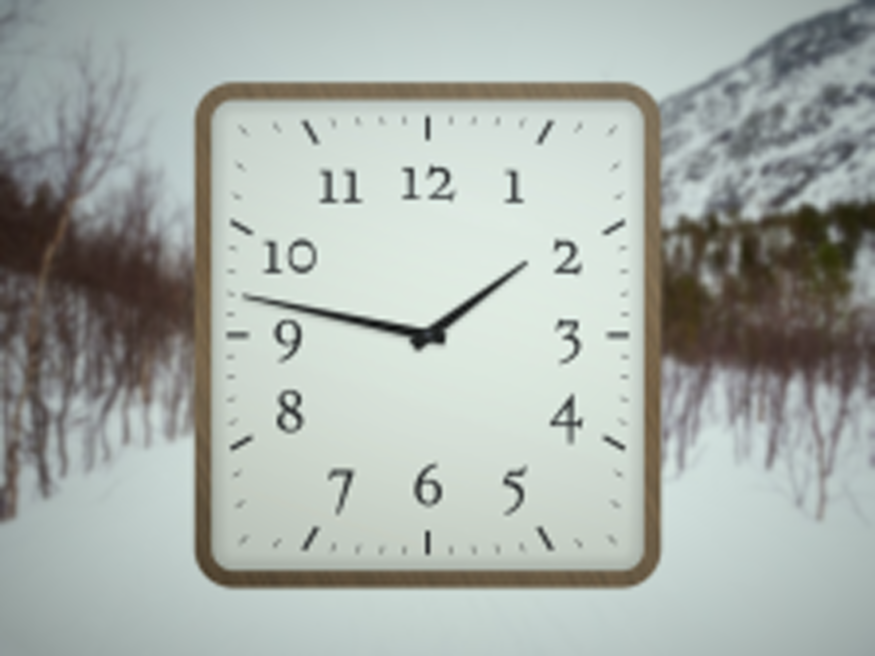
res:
1:47
